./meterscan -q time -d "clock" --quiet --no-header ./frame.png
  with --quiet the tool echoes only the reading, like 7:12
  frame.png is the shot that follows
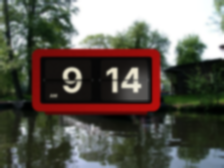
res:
9:14
